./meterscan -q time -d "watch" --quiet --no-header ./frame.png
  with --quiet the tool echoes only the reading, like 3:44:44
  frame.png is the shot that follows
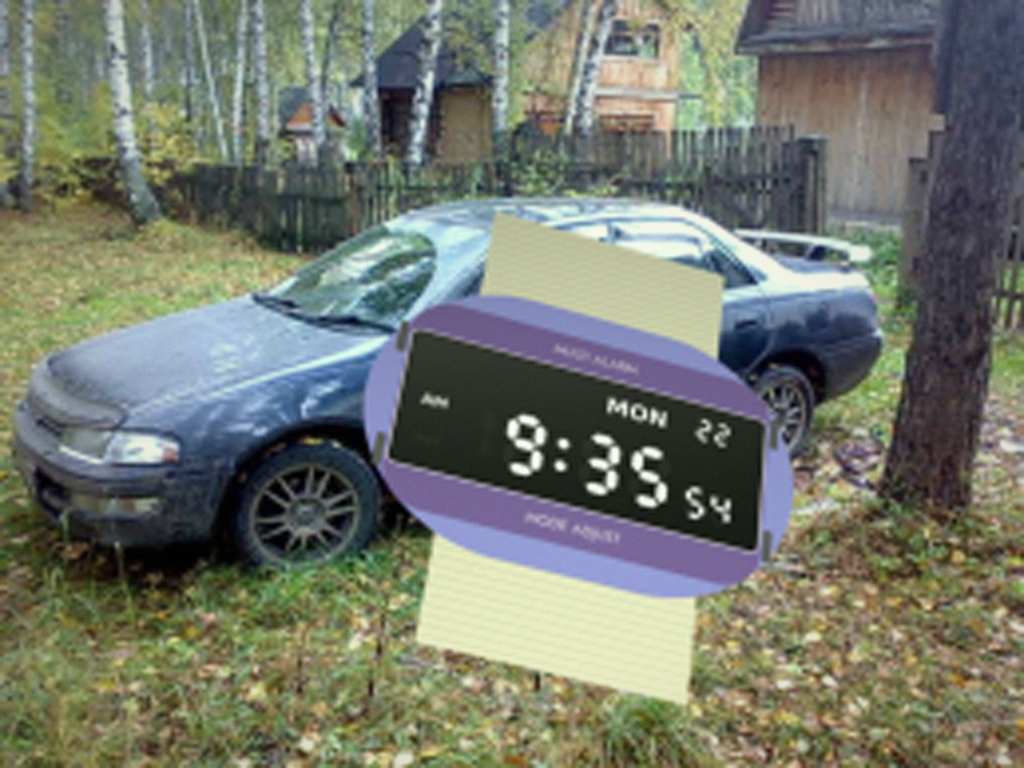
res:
9:35:54
